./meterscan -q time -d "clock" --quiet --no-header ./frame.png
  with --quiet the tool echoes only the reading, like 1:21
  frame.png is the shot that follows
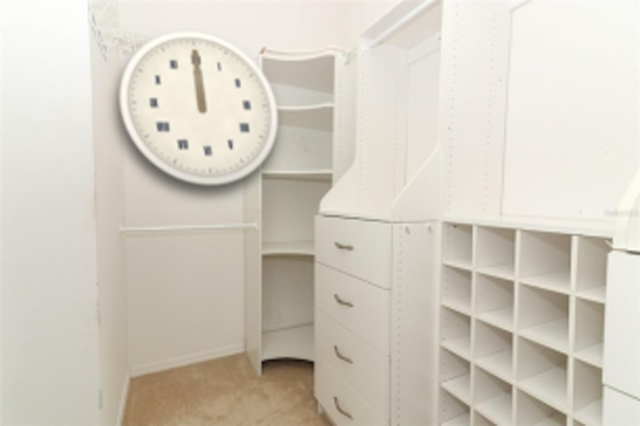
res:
12:00
